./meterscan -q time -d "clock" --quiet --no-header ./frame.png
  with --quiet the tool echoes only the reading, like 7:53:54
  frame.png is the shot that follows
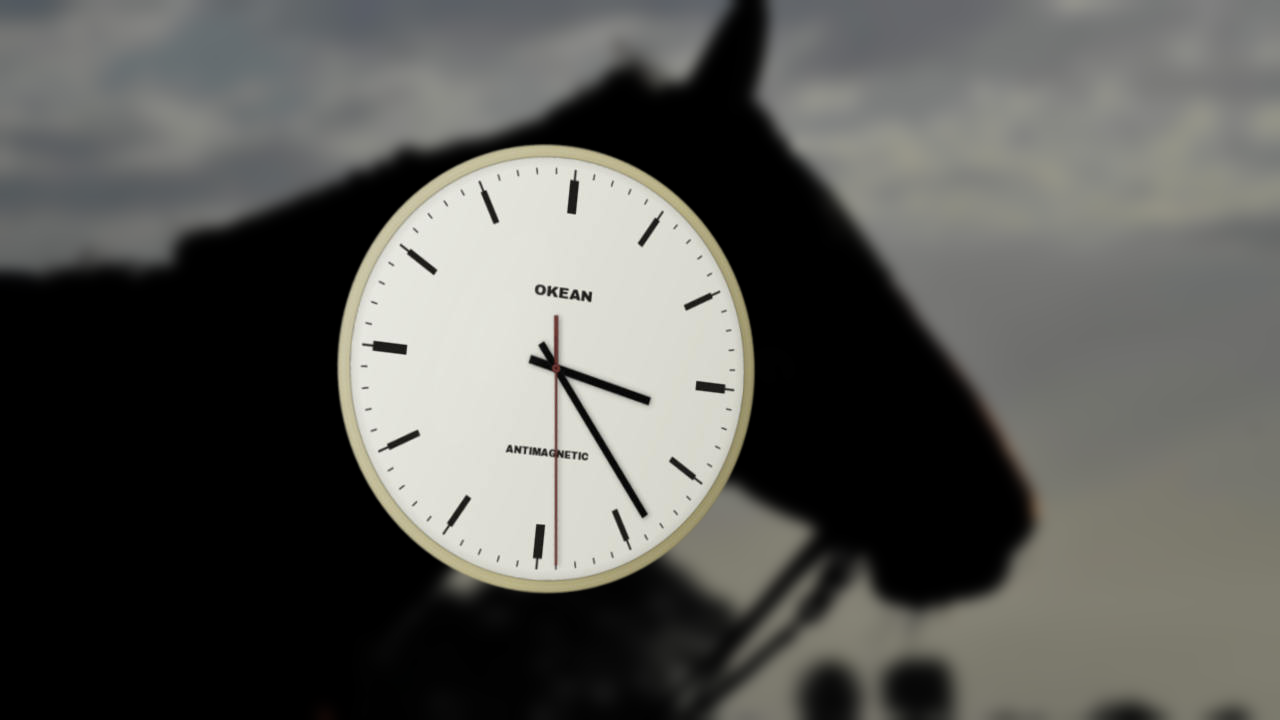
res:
3:23:29
